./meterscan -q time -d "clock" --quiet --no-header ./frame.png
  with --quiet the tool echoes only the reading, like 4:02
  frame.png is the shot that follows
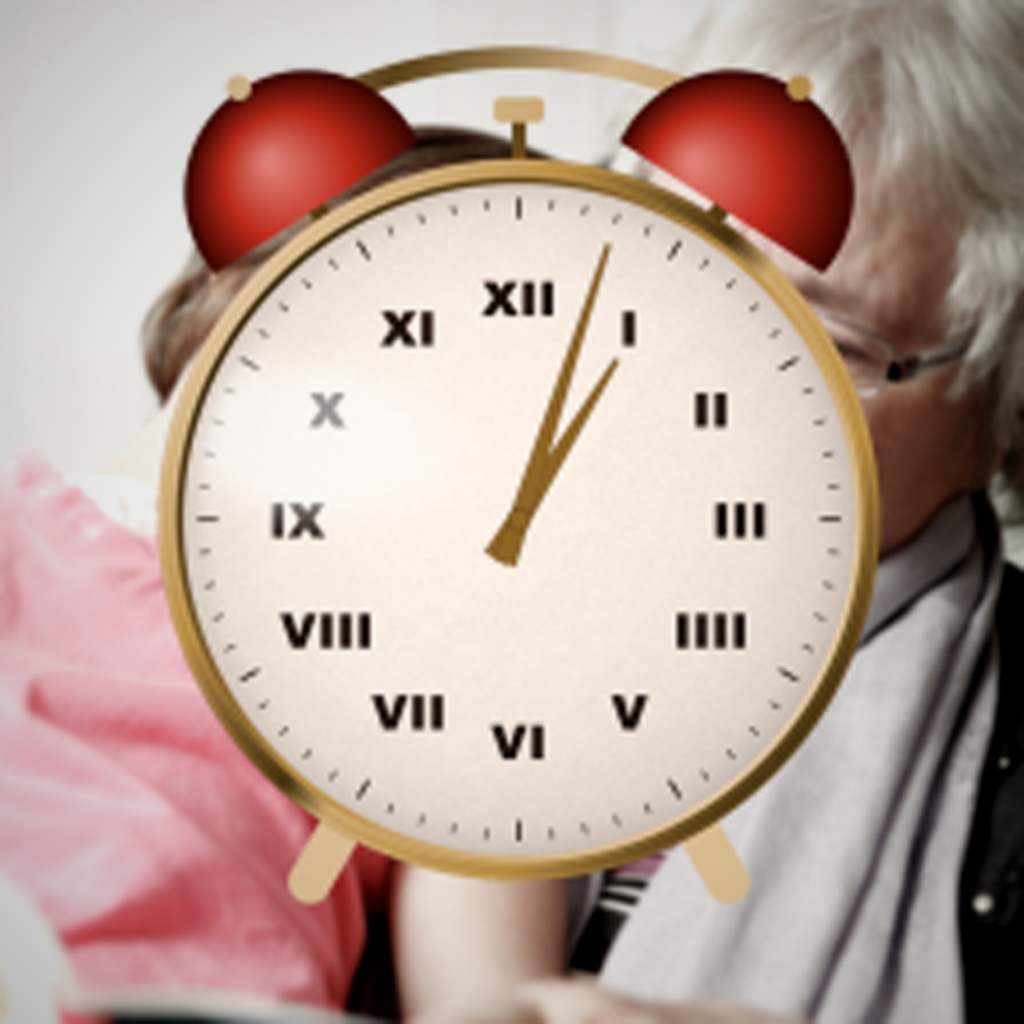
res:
1:03
